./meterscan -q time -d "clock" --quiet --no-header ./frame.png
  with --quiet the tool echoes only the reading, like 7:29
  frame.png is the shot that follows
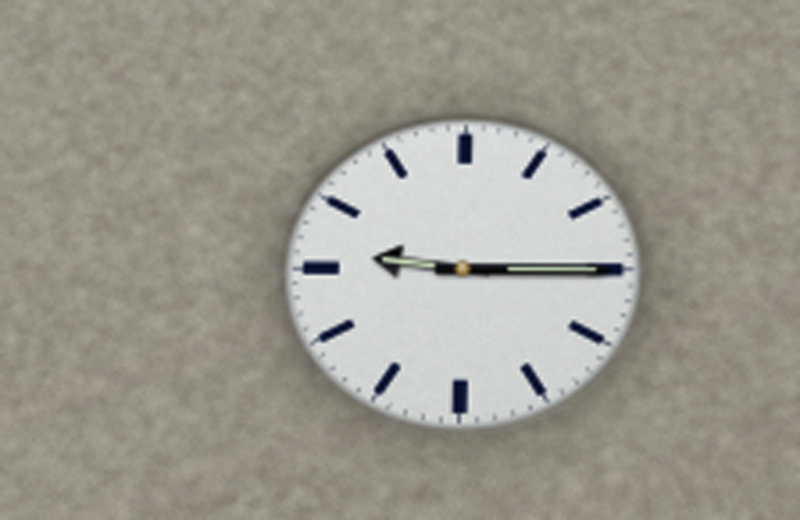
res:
9:15
